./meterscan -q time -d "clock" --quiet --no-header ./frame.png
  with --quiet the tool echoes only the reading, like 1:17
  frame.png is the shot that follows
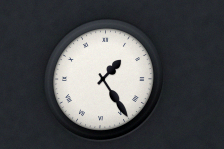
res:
1:24
